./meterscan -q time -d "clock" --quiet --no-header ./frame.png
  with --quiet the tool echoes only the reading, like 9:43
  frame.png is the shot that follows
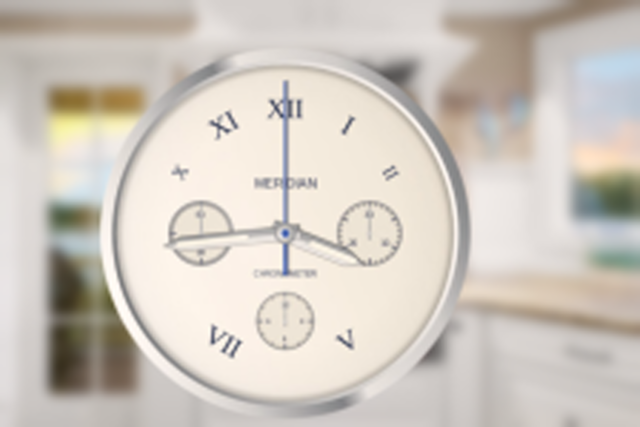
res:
3:44
